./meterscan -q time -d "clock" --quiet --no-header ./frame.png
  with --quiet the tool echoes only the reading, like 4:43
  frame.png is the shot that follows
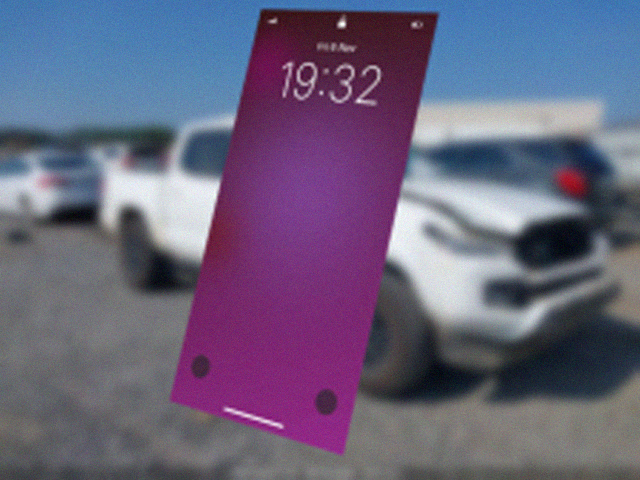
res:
19:32
